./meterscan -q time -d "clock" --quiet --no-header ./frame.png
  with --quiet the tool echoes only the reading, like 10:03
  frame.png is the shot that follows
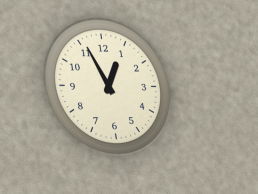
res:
12:56
